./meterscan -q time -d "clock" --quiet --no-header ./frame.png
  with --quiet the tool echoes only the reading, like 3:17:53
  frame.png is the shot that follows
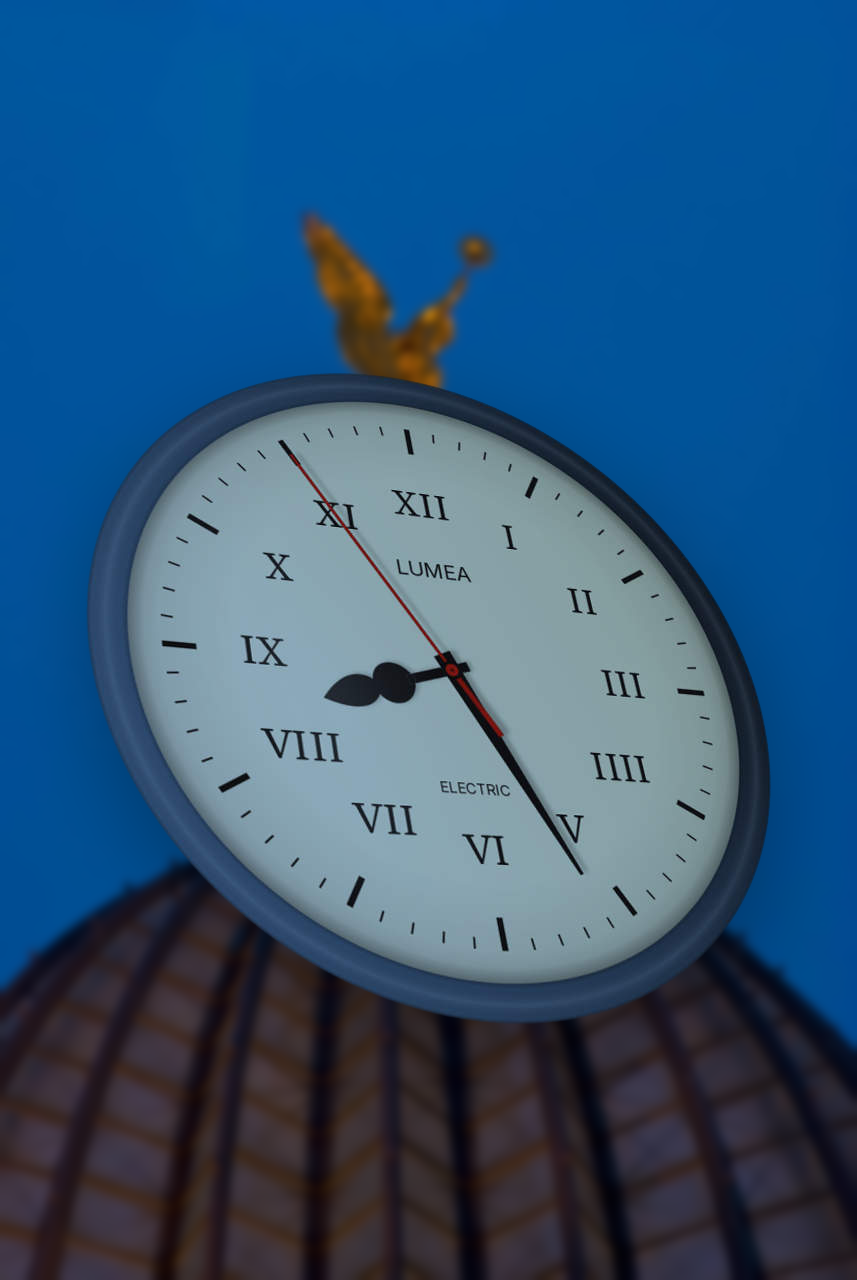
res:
8:25:55
